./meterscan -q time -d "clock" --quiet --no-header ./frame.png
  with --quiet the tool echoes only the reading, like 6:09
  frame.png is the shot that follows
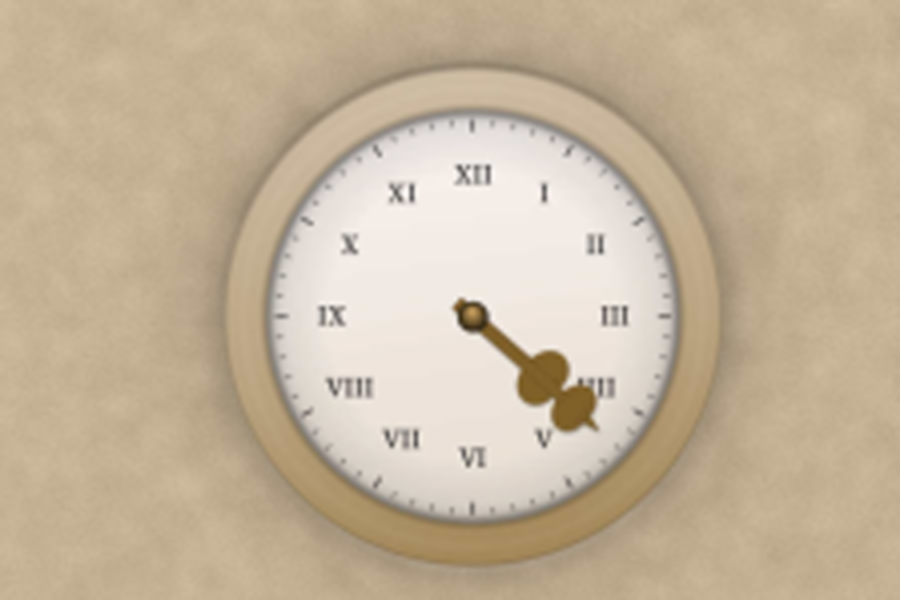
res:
4:22
